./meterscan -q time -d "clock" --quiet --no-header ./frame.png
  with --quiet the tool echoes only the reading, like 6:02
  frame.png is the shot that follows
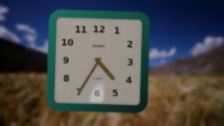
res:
4:35
